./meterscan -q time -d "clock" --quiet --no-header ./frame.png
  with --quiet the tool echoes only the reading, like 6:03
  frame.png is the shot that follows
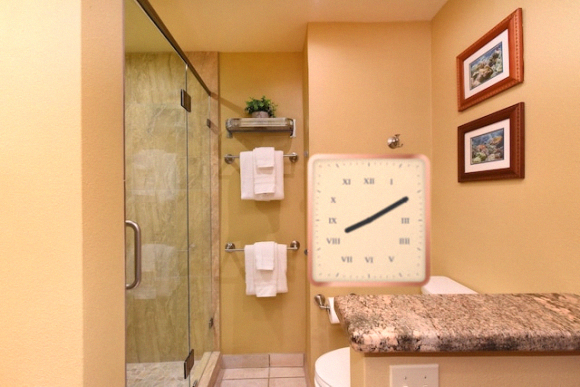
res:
8:10
